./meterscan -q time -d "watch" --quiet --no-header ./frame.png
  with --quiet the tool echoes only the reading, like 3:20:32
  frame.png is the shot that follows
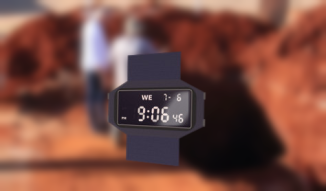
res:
9:06:46
